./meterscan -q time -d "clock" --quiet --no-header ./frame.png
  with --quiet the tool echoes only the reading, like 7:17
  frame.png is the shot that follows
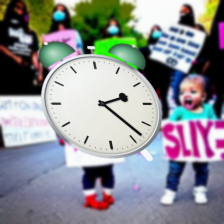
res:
2:23
